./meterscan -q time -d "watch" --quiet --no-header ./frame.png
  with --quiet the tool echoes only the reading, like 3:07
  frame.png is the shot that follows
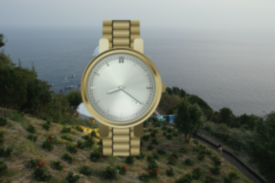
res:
8:21
